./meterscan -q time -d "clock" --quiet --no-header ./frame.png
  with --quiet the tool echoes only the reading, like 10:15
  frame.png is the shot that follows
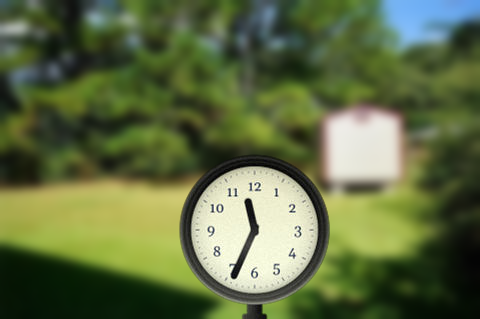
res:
11:34
